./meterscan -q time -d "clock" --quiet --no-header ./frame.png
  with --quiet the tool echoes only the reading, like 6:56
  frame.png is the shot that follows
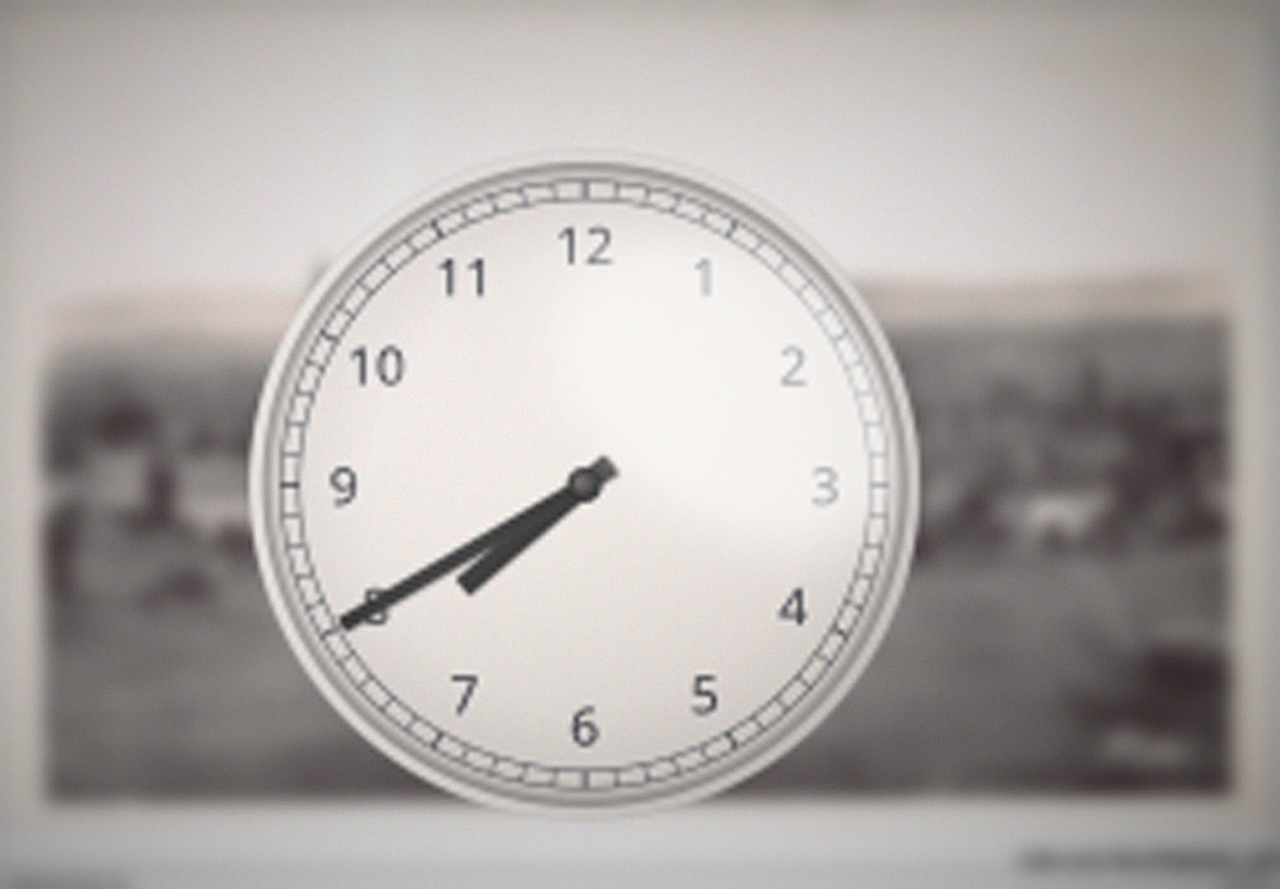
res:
7:40
